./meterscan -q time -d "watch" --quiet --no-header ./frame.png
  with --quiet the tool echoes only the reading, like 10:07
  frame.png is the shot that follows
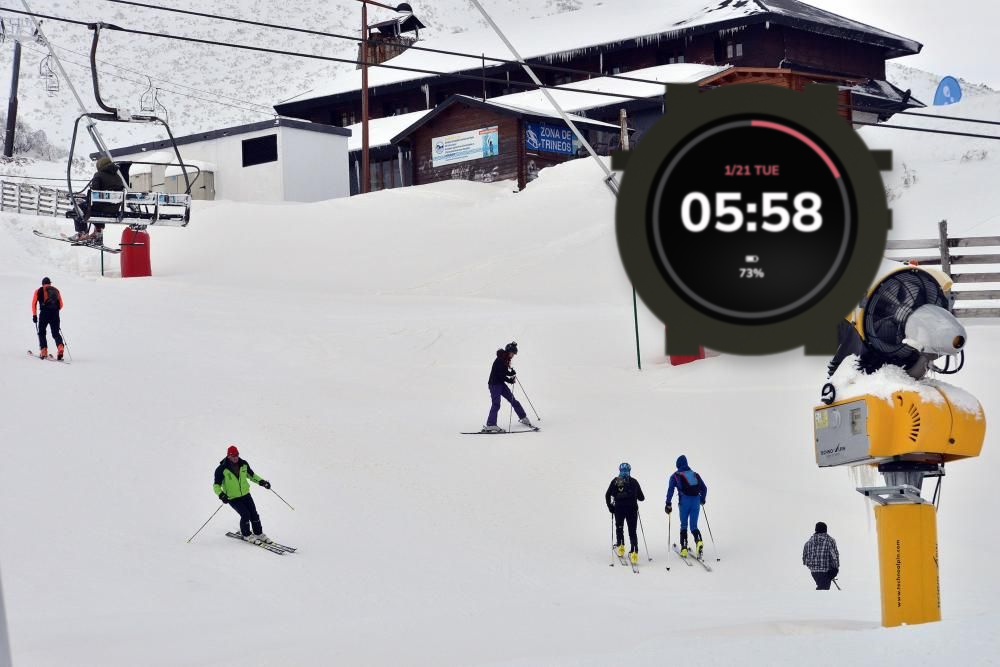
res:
5:58
